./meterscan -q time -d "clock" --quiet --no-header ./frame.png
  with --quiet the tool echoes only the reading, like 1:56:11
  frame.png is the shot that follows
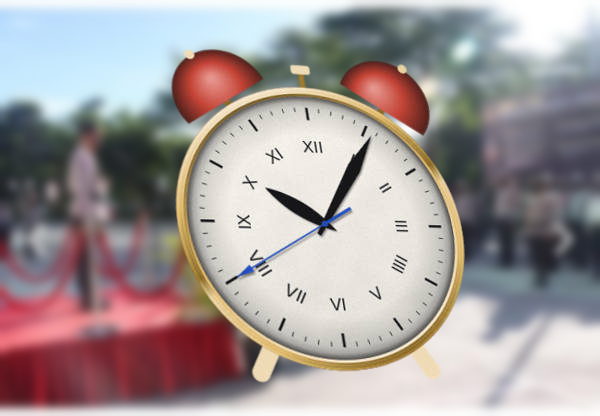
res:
10:05:40
